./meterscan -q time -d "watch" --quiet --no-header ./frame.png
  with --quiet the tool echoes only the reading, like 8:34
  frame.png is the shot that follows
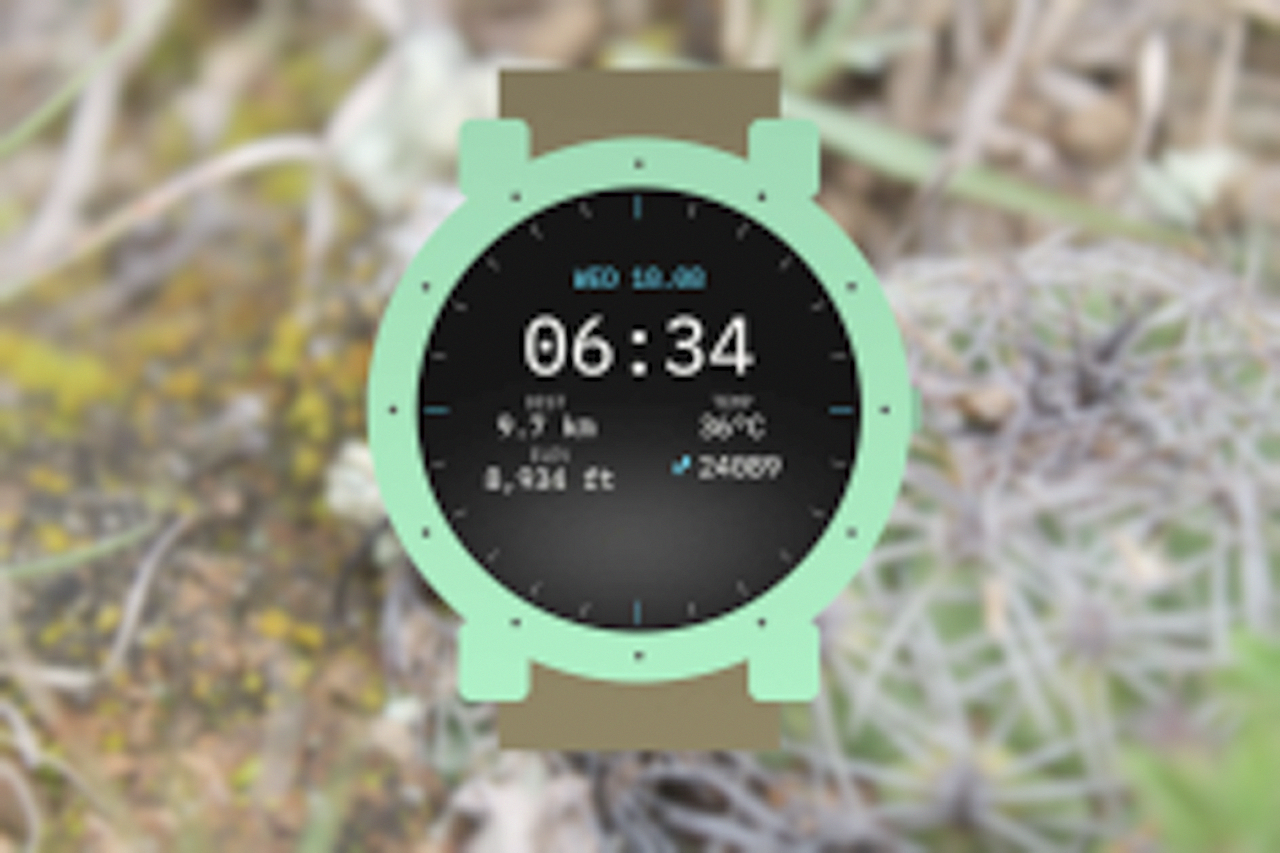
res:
6:34
